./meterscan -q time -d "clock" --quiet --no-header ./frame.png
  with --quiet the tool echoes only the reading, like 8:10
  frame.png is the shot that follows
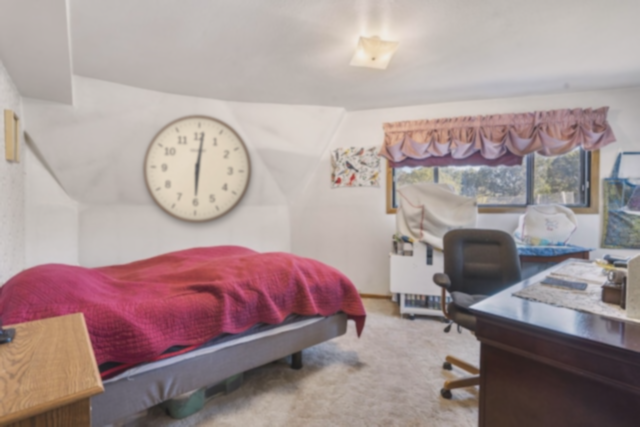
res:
6:01
